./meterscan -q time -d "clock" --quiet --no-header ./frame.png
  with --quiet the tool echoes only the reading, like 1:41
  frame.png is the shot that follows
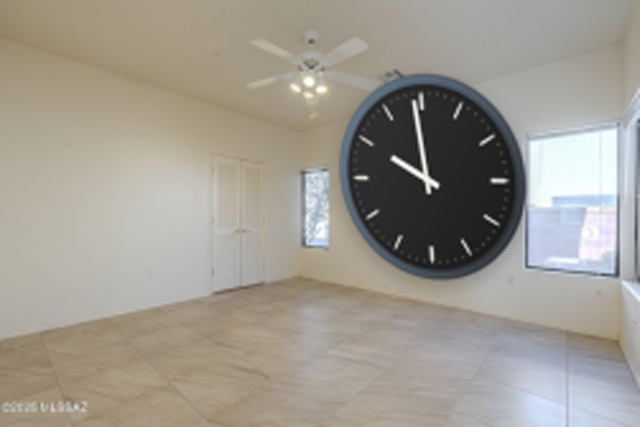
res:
9:59
